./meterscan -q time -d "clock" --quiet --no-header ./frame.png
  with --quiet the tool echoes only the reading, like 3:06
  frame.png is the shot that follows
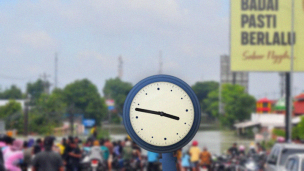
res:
3:48
